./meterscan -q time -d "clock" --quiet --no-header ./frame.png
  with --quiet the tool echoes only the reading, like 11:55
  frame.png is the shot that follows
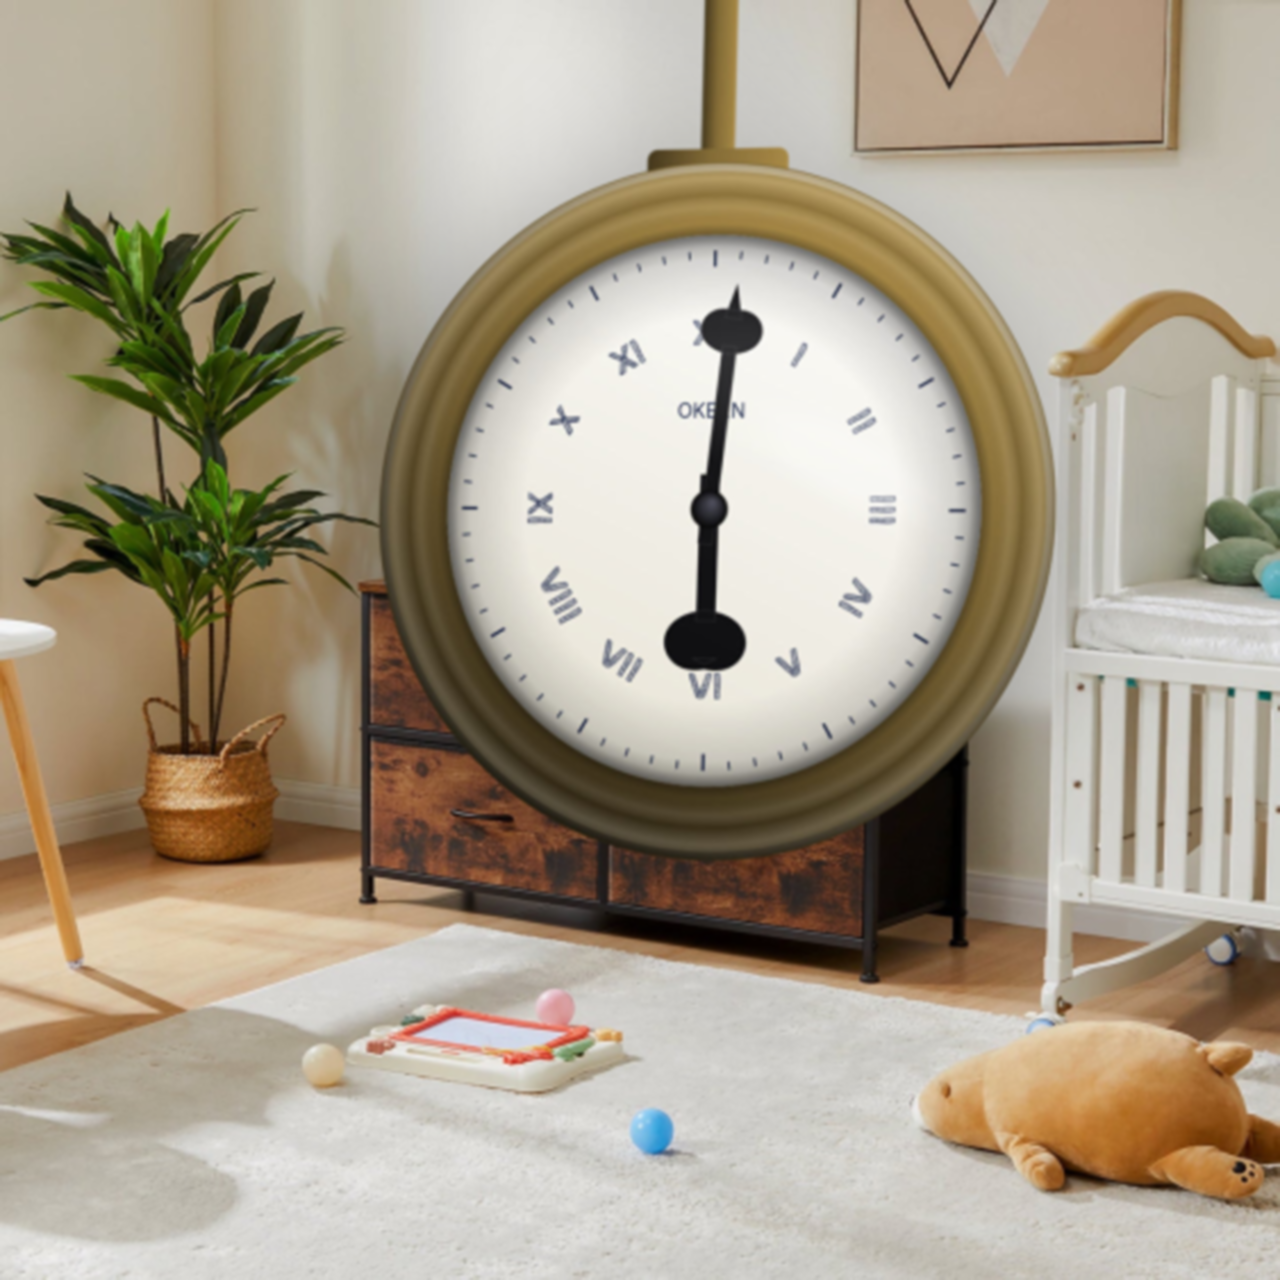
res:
6:01
